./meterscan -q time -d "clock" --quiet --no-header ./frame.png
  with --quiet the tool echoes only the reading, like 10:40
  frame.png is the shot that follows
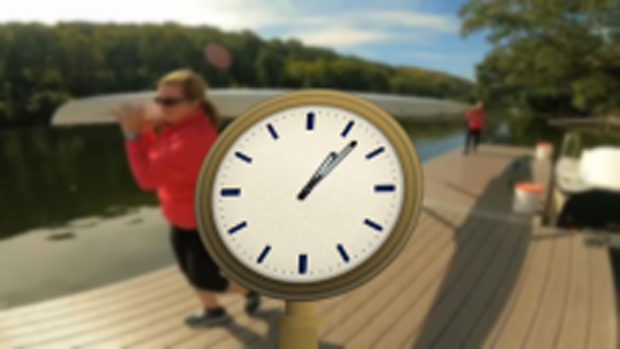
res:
1:07
